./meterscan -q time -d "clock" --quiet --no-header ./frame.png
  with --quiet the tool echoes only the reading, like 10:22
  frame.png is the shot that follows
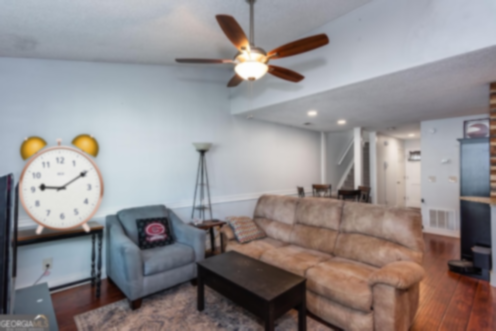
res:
9:10
